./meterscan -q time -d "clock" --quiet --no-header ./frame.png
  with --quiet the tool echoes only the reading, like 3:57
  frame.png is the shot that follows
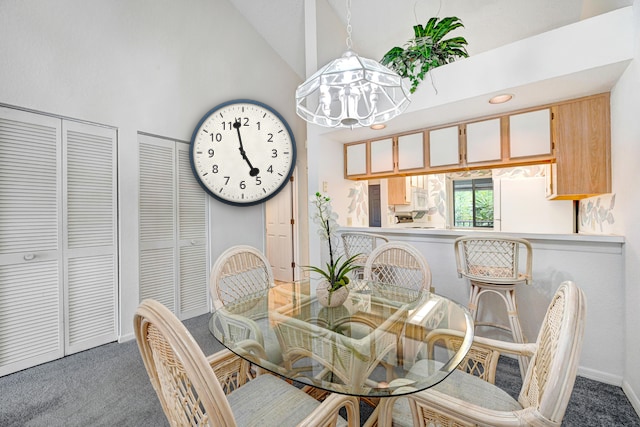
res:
4:58
